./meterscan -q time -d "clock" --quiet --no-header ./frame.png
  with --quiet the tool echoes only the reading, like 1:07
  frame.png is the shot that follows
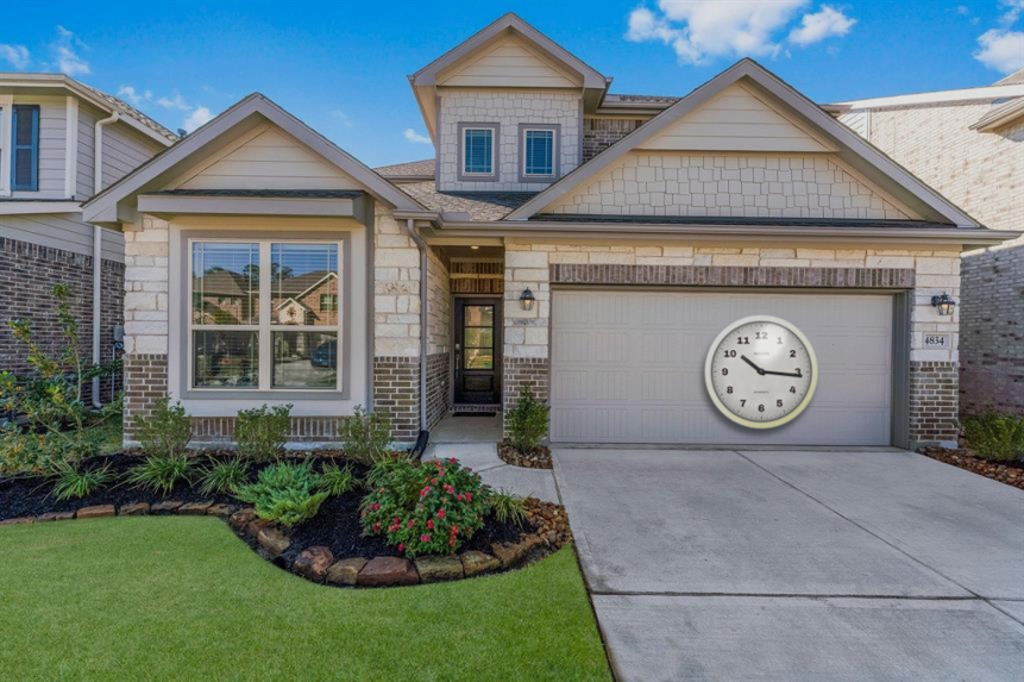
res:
10:16
